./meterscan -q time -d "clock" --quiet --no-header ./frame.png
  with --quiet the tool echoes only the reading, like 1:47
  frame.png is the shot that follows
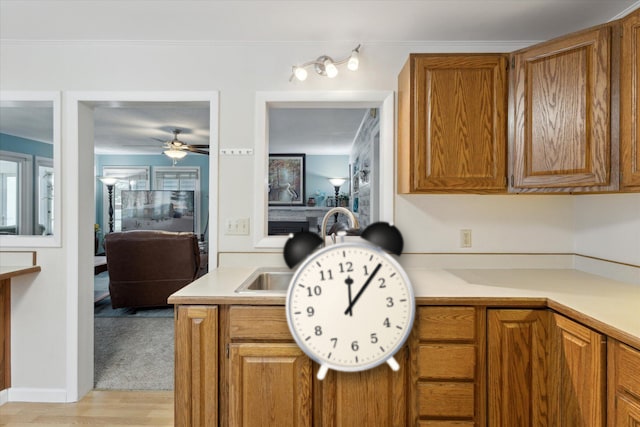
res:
12:07
